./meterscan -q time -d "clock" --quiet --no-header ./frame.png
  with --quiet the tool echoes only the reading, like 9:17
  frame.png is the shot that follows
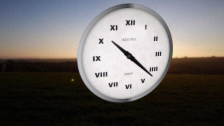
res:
10:22
